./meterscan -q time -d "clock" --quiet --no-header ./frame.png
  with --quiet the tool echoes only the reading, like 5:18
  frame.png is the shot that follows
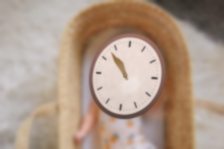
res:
10:53
